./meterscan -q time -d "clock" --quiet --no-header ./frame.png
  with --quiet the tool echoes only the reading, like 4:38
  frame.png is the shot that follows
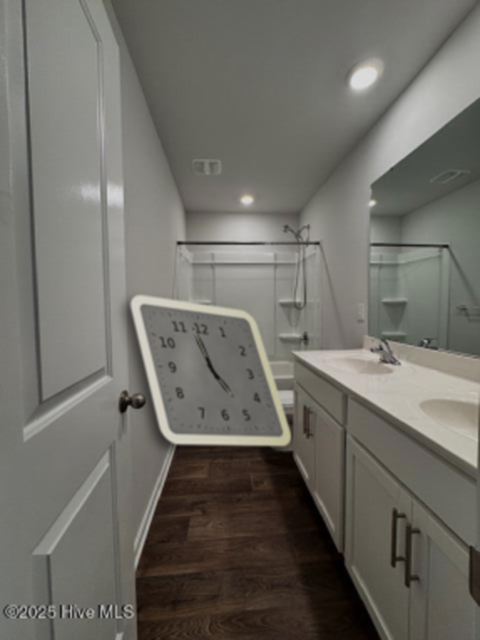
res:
4:58
